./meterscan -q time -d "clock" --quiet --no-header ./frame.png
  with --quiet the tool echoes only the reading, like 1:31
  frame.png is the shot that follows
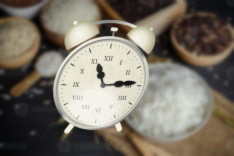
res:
11:14
